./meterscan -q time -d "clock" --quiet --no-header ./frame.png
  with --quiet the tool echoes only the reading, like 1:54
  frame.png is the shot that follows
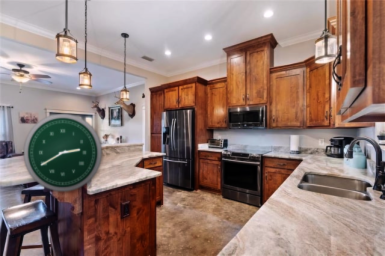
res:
2:40
